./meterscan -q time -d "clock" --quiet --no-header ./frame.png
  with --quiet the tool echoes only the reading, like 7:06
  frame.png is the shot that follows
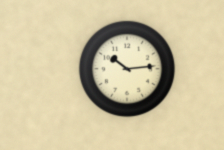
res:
10:14
